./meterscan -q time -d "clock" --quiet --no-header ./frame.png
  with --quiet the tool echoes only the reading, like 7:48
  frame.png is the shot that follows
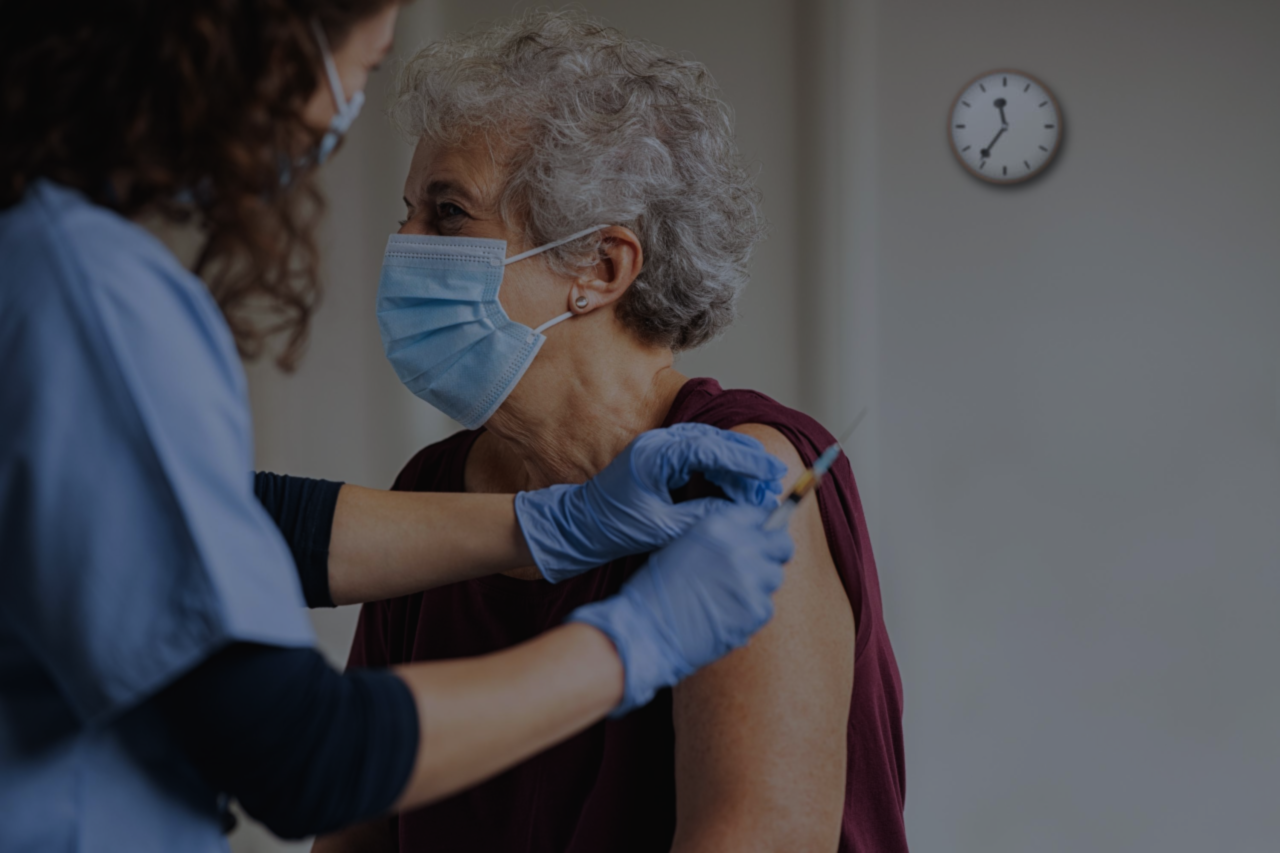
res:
11:36
